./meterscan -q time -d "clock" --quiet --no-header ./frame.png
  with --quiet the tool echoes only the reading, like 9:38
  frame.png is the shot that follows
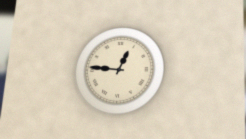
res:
12:46
